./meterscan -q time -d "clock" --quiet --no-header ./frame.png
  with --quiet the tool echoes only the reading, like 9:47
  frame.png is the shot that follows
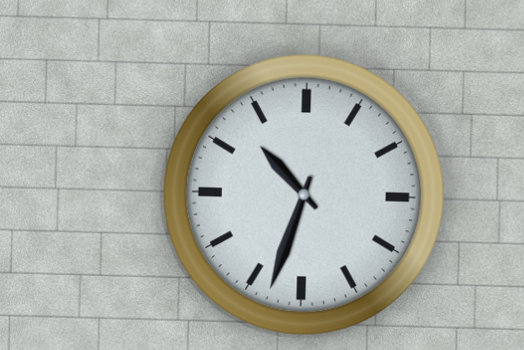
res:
10:33
